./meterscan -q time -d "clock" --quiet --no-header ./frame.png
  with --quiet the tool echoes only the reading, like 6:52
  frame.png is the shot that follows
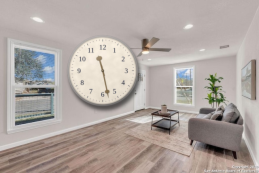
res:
11:28
